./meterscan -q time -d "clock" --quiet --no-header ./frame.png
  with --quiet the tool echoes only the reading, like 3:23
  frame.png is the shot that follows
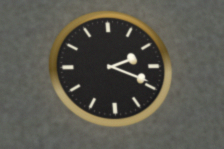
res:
2:19
